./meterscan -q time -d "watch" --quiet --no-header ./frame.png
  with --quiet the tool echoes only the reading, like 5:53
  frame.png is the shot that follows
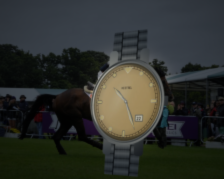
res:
10:26
